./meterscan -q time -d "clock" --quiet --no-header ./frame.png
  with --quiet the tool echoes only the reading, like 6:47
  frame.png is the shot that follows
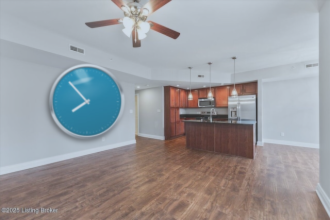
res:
7:53
